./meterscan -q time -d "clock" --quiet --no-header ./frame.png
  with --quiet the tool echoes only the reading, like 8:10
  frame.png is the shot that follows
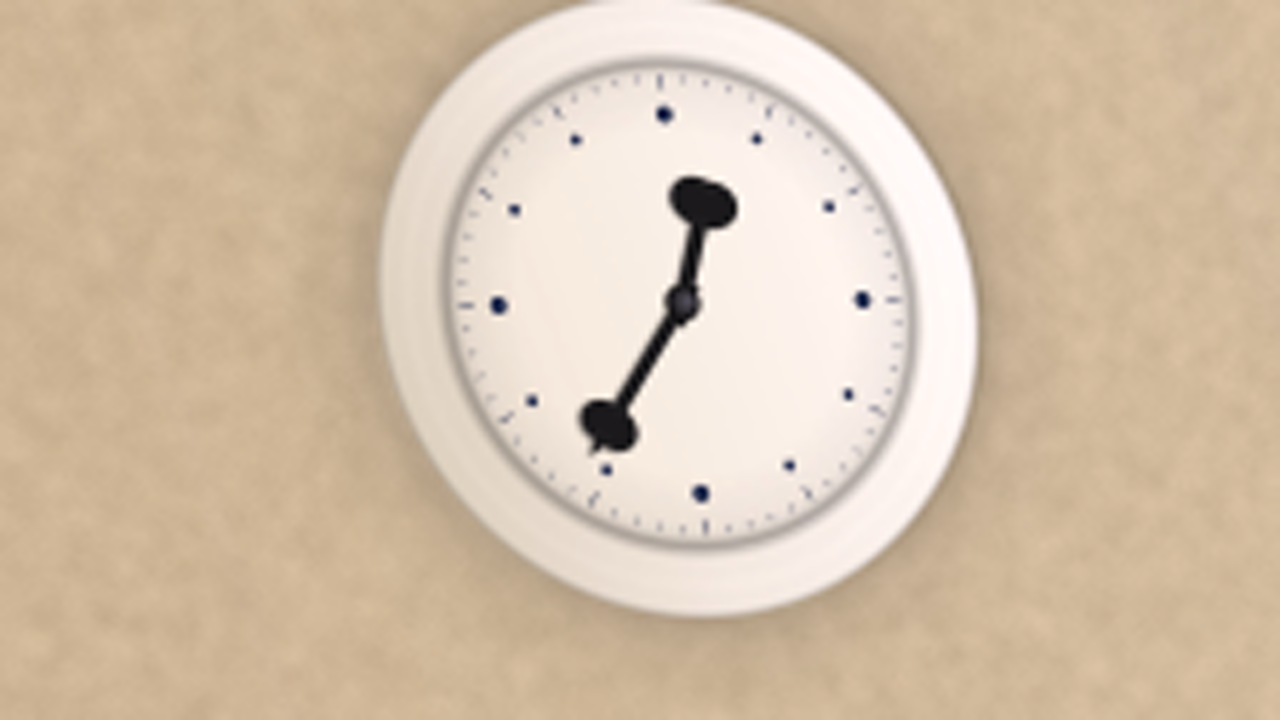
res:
12:36
